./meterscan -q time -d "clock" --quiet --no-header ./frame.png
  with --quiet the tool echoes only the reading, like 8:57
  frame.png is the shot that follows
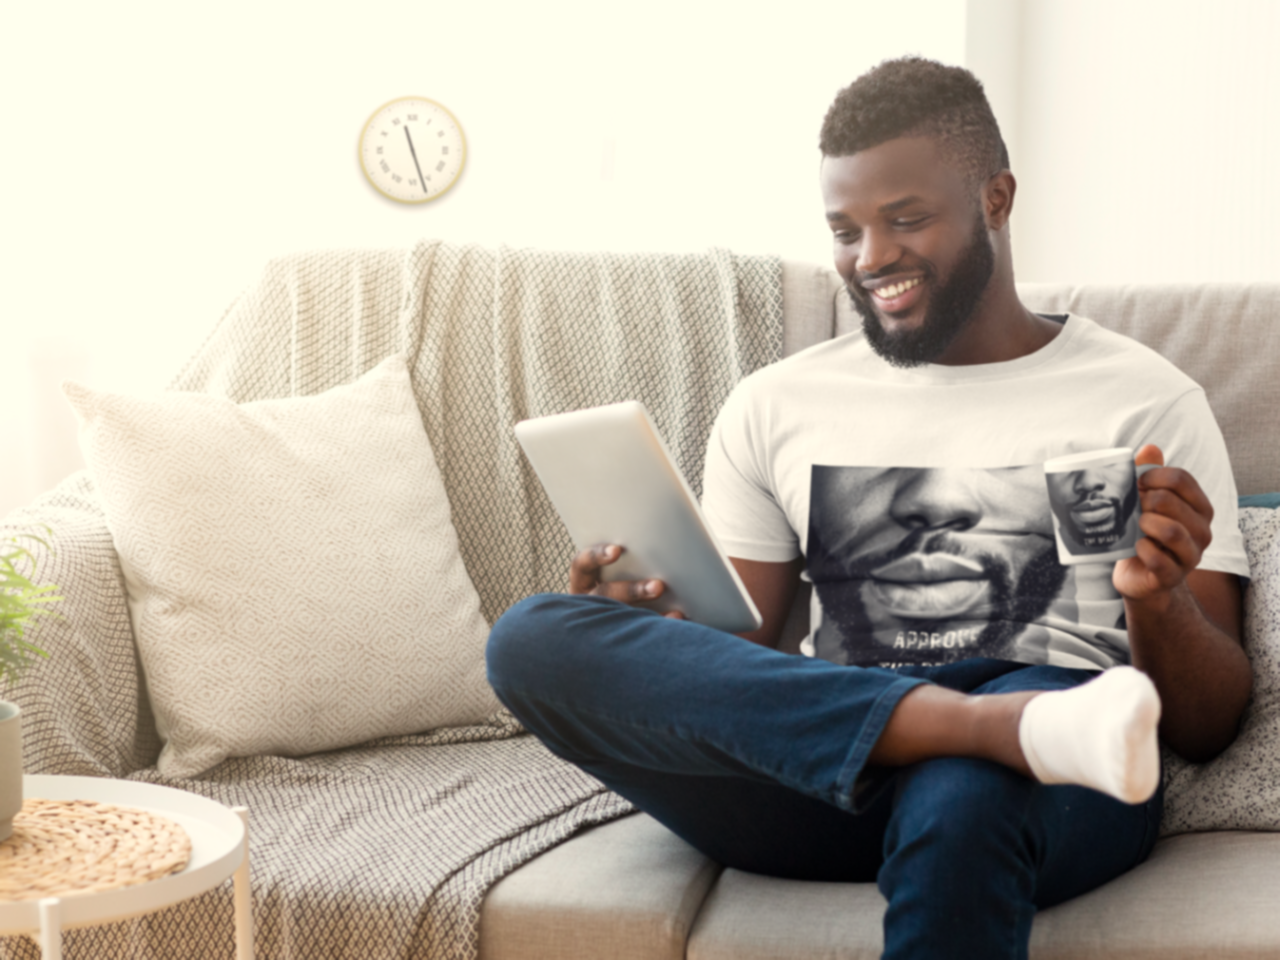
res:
11:27
